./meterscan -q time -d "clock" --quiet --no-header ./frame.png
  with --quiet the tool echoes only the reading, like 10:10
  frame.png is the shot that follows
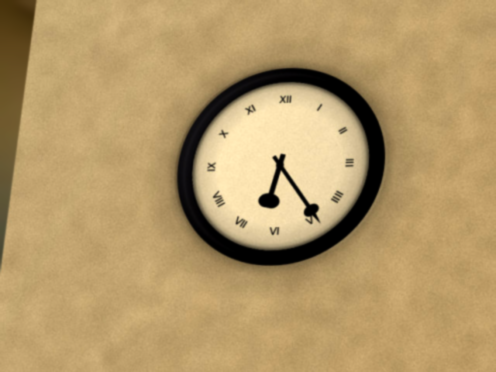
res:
6:24
